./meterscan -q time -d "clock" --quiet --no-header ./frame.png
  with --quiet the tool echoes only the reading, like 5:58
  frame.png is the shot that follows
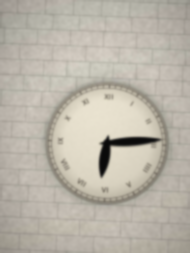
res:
6:14
